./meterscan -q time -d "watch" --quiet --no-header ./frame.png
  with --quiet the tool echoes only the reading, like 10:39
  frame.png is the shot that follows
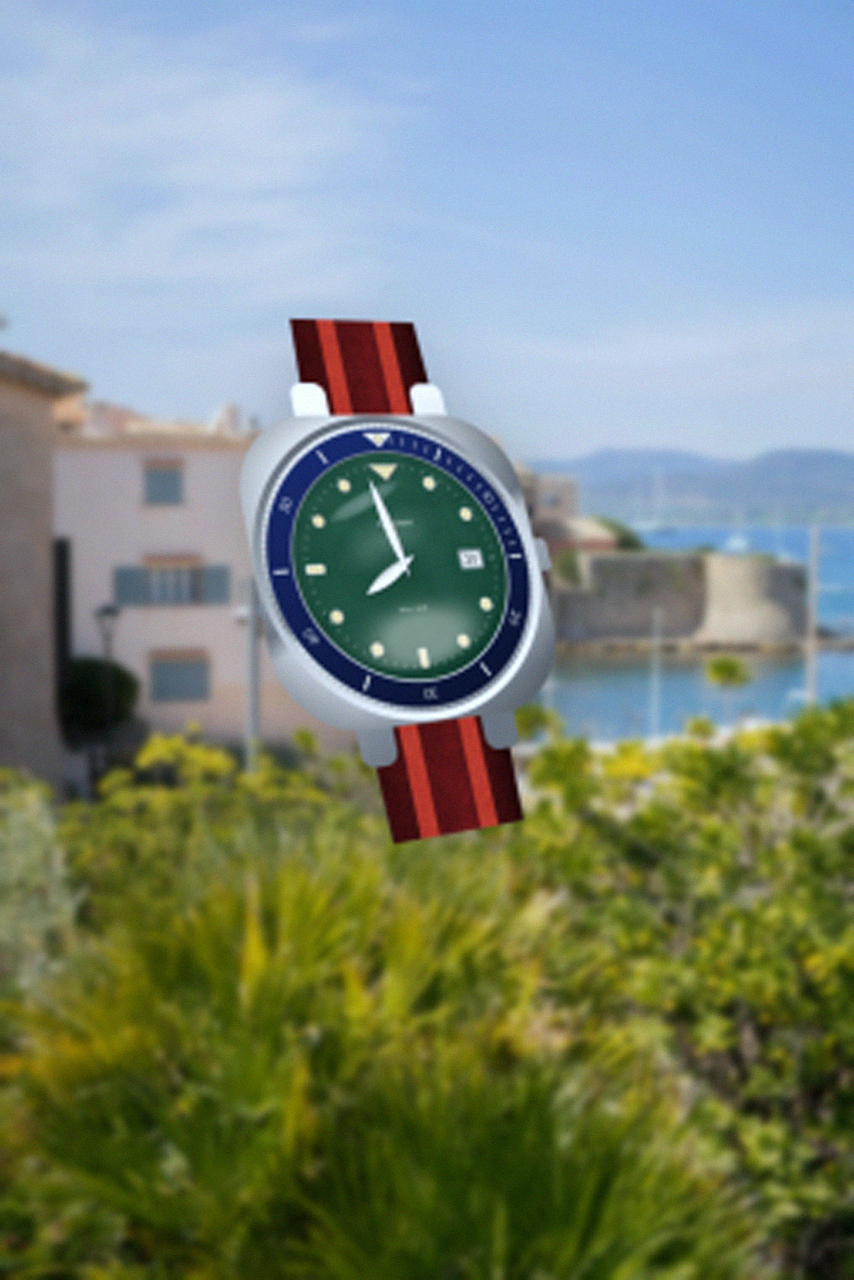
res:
7:58
